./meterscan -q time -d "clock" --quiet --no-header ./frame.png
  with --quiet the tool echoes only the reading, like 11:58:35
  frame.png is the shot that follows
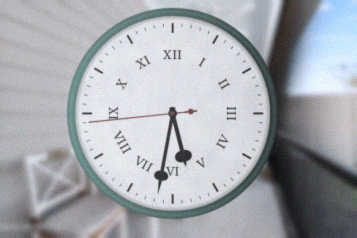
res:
5:31:44
